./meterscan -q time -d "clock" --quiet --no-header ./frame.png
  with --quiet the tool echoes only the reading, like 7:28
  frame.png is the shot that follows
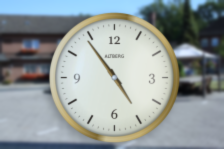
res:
4:54
